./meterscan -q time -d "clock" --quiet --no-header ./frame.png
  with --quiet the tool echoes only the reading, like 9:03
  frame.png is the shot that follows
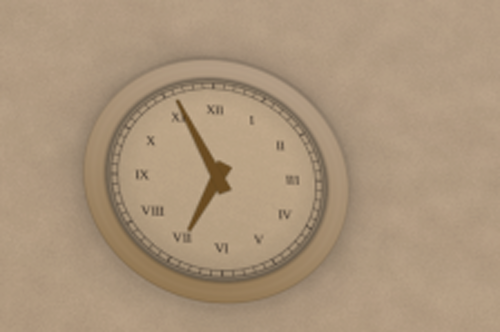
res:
6:56
